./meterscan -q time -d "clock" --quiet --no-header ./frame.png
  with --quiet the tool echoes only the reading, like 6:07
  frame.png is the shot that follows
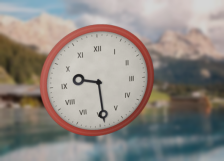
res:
9:29
